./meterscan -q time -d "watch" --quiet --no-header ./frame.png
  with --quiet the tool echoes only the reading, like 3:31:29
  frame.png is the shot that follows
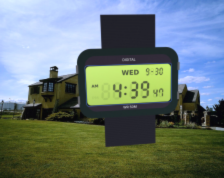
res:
4:39:47
